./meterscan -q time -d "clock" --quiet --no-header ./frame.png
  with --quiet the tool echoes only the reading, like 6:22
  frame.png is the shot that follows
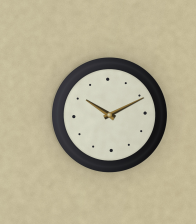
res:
10:11
